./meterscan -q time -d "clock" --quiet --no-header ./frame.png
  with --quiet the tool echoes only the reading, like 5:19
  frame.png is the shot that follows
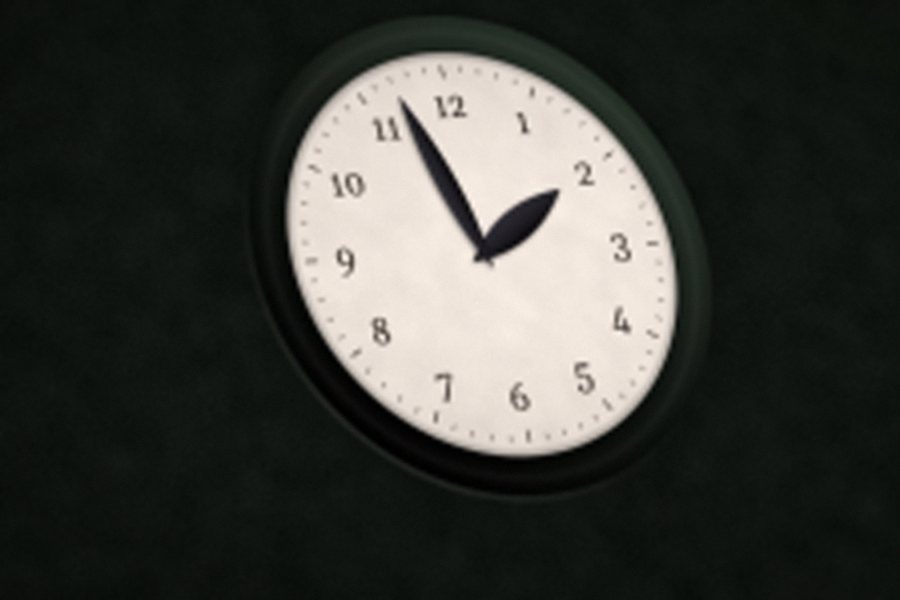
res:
1:57
